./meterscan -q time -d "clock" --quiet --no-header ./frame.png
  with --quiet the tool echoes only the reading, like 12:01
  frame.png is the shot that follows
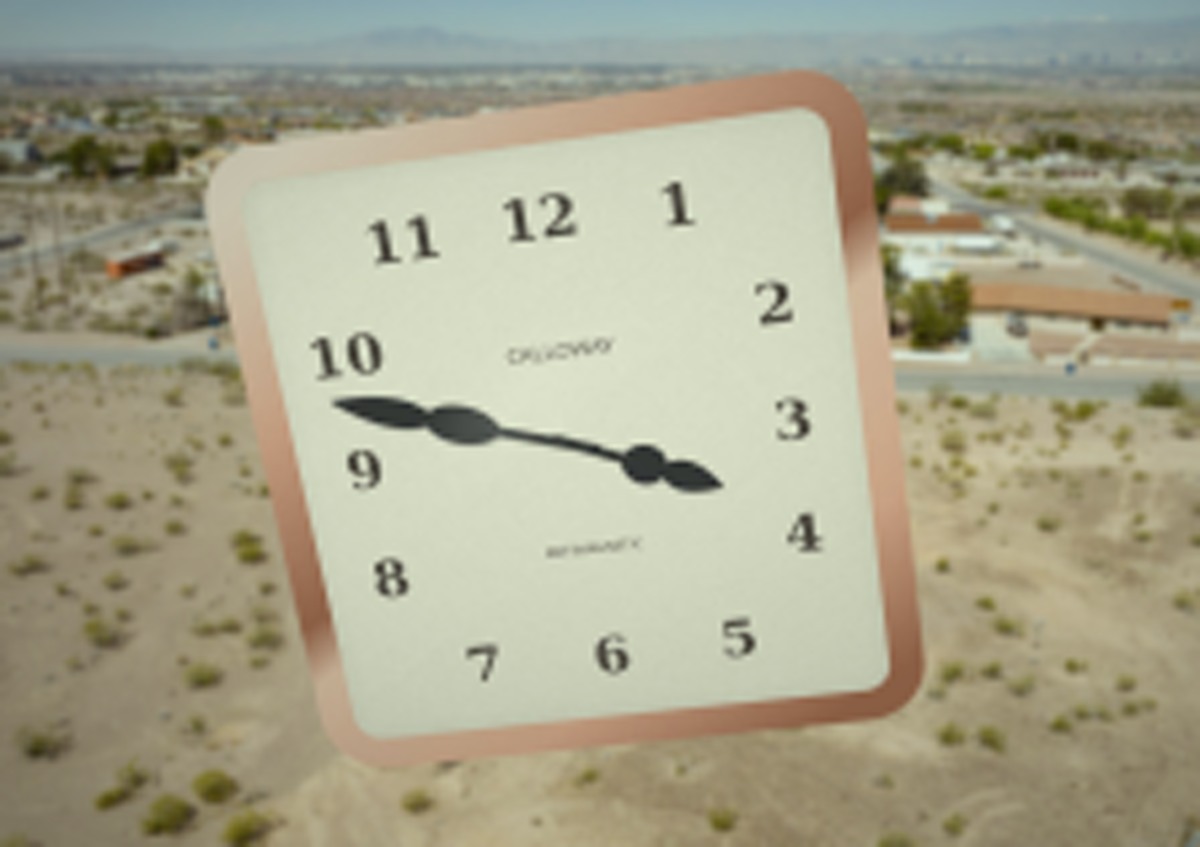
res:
3:48
